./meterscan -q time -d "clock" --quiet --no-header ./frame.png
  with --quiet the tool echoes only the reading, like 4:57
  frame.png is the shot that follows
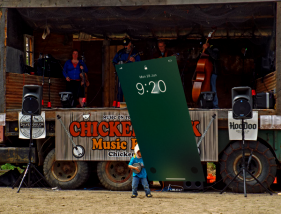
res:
9:20
